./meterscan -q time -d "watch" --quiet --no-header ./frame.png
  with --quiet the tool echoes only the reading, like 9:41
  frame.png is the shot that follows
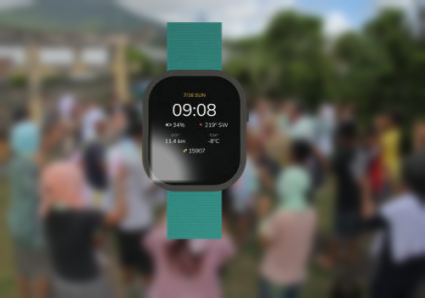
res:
9:08
